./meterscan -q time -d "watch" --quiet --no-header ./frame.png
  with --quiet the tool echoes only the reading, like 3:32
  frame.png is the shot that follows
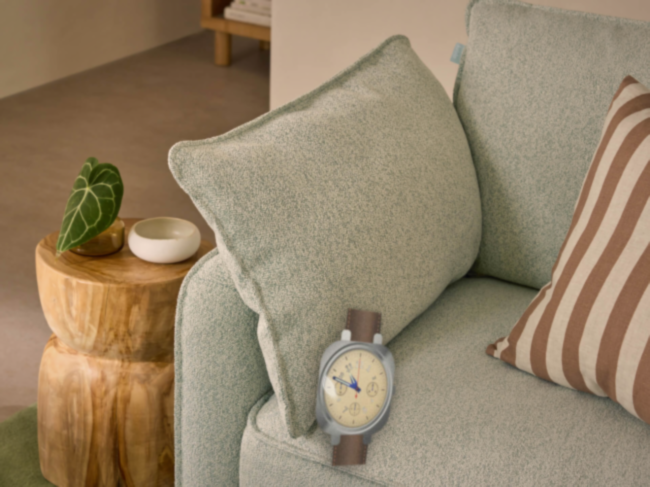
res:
10:48
